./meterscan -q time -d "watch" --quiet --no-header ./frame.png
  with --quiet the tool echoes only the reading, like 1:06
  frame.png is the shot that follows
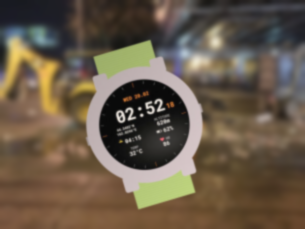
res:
2:52
